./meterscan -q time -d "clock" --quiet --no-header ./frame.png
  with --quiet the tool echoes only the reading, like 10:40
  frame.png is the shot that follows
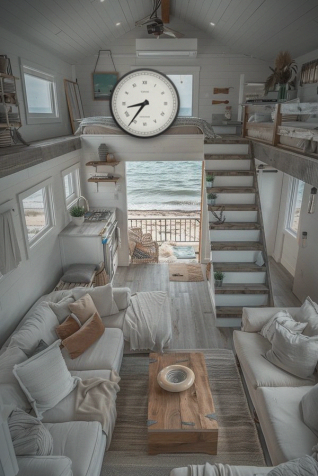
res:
8:36
